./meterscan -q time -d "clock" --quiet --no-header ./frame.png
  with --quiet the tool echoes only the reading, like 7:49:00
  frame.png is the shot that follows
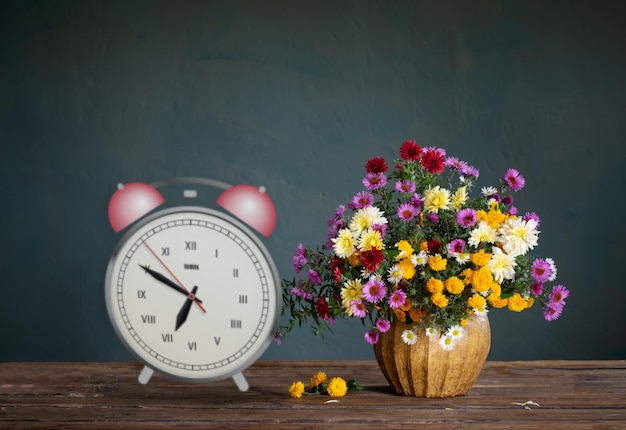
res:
6:49:53
